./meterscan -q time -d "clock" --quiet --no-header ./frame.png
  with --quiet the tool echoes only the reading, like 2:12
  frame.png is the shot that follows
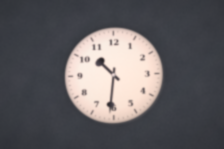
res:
10:31
